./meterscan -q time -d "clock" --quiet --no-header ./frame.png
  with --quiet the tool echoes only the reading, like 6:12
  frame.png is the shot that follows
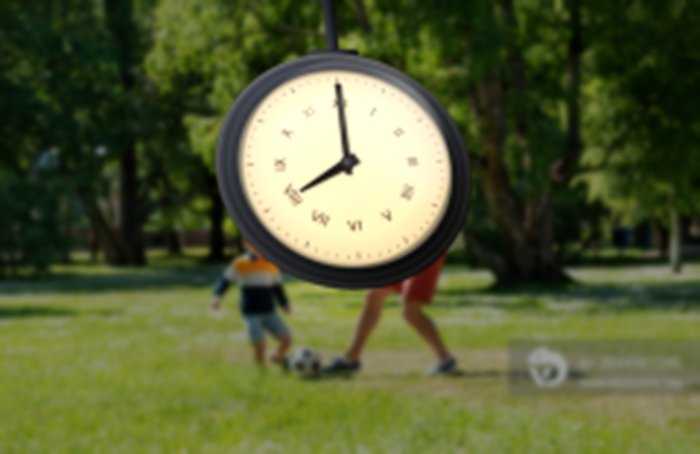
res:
8:00
